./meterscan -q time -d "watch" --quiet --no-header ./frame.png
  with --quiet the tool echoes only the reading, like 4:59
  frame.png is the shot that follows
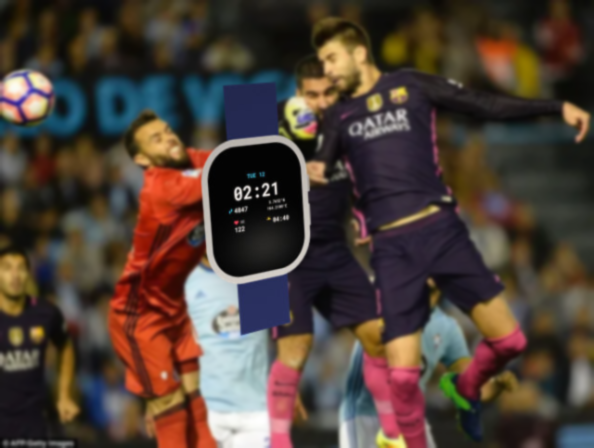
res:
2:21
